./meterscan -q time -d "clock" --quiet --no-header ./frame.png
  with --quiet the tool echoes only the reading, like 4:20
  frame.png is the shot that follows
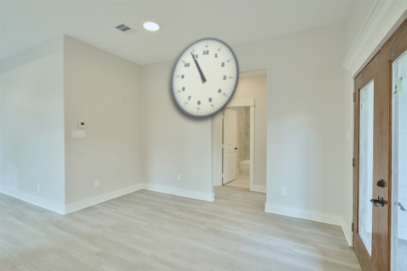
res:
10:54
